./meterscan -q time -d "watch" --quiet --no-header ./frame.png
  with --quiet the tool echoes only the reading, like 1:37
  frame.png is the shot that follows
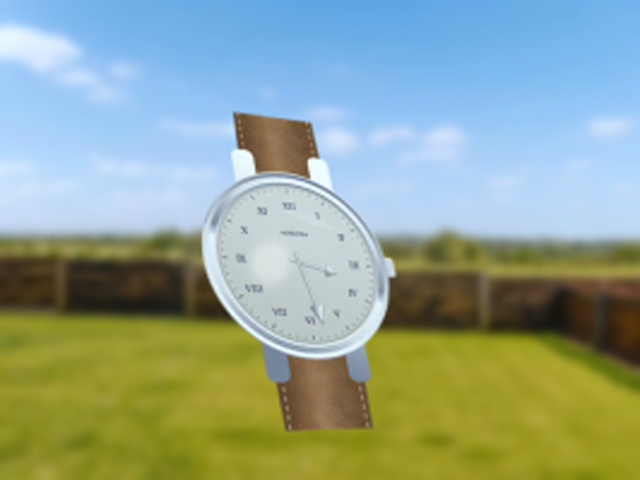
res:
3:28
